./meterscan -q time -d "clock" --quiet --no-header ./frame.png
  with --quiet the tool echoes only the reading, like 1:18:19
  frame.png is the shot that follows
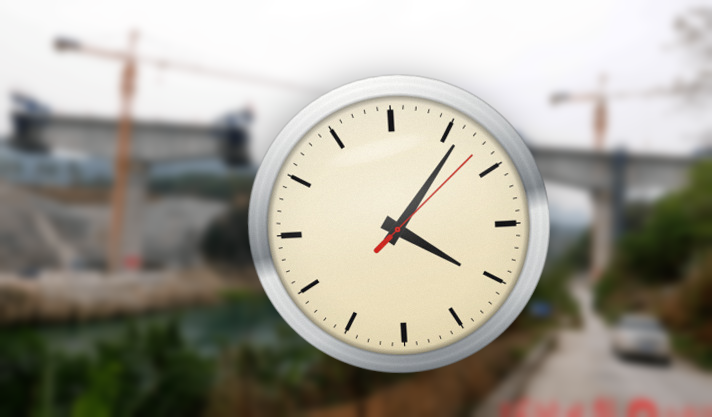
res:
4:06:08
